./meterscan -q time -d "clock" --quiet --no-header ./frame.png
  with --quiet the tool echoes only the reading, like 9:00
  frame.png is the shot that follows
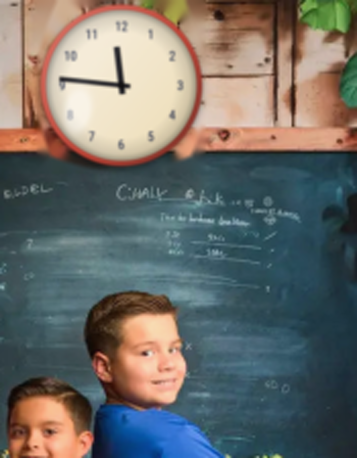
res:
11:46
